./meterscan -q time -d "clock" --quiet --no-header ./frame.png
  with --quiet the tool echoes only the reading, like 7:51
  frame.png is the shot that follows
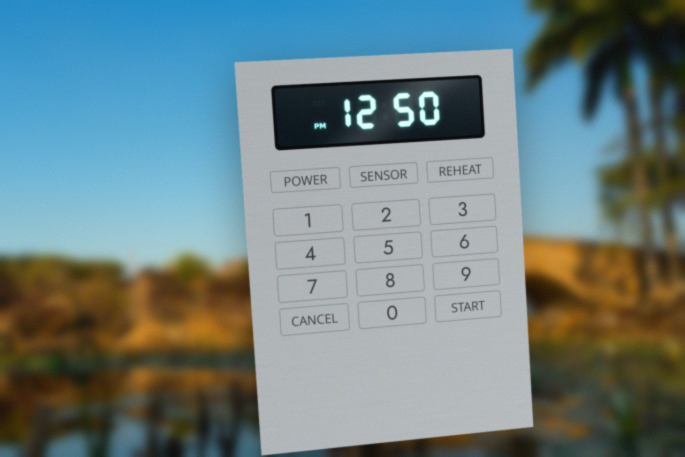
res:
12:50
